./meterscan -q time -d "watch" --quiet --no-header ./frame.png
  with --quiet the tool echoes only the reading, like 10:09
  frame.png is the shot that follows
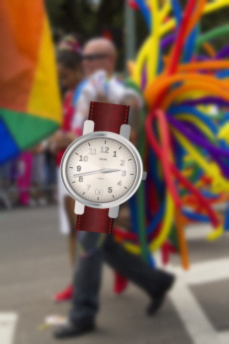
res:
2:42
